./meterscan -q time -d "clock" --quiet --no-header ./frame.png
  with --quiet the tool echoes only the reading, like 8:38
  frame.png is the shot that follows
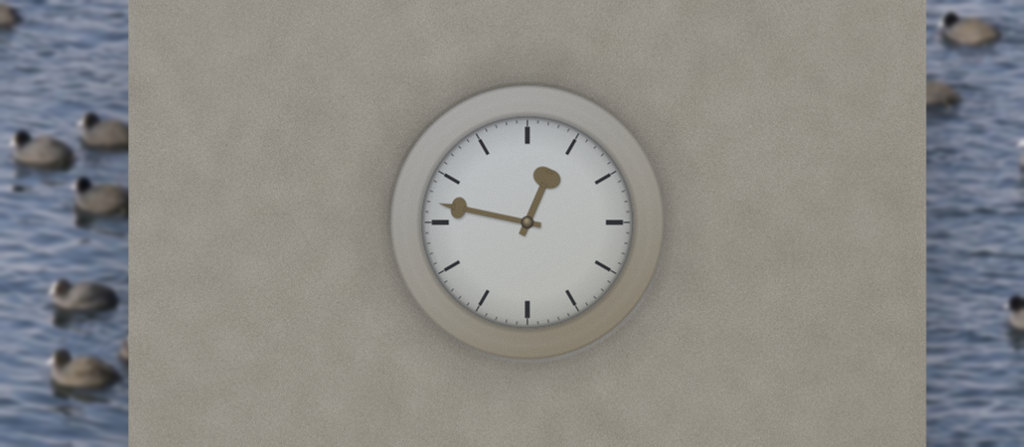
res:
12:47
